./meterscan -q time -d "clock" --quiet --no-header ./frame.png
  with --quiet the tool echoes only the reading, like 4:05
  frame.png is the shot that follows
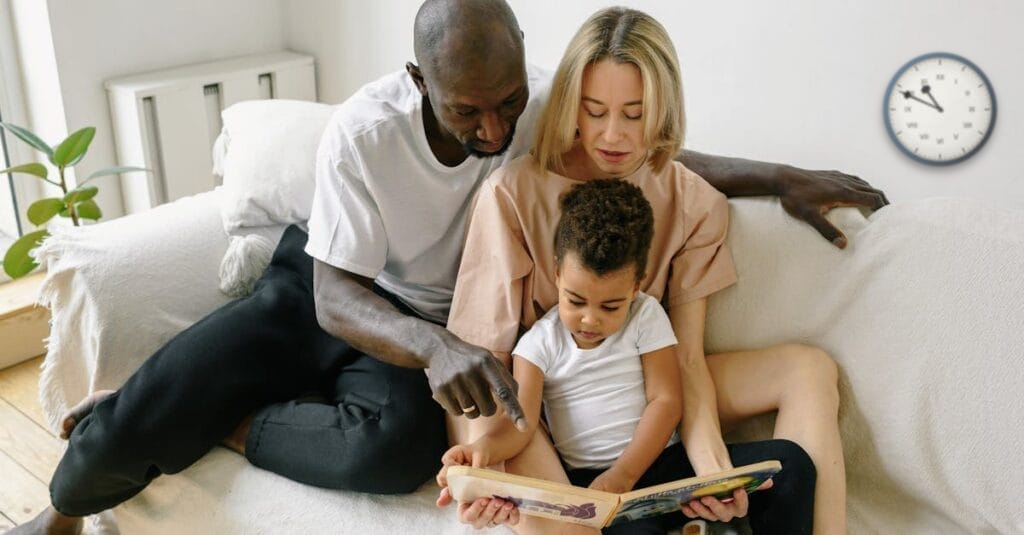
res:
10:49
